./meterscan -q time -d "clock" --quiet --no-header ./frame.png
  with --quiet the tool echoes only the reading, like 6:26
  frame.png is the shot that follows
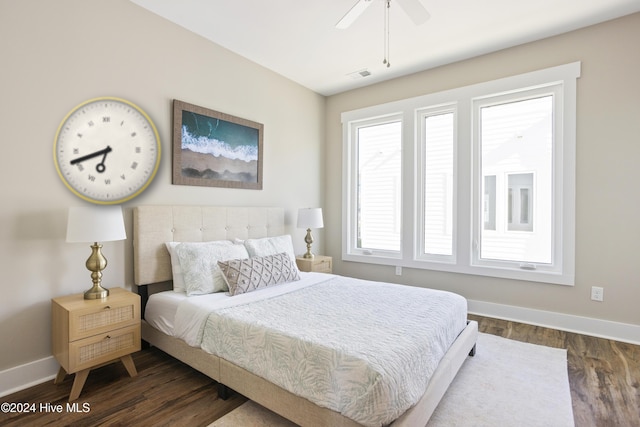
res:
6:42
